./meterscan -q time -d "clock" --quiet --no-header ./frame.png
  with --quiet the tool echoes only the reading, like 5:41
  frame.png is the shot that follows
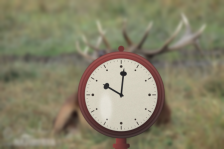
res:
10:01
